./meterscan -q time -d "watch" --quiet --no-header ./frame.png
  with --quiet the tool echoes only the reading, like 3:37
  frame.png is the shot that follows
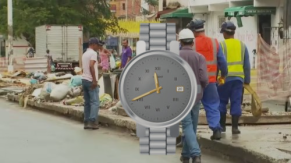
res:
11:41
